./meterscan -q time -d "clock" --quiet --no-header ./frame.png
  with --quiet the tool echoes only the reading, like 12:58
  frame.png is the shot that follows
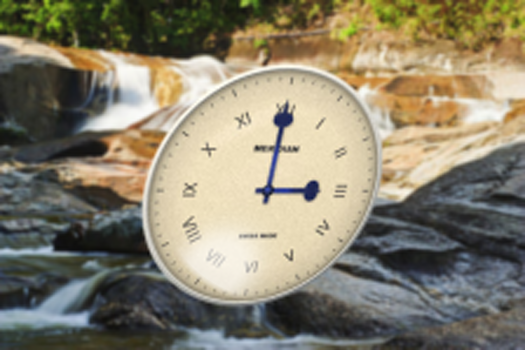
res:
3:00
